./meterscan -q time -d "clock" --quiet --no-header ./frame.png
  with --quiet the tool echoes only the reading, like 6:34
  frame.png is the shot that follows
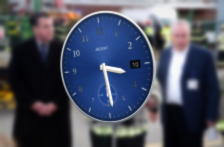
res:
3:29
